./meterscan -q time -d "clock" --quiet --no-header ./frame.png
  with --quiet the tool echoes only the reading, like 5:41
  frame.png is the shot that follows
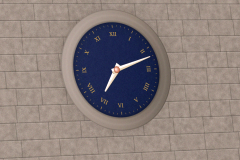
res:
7:12
